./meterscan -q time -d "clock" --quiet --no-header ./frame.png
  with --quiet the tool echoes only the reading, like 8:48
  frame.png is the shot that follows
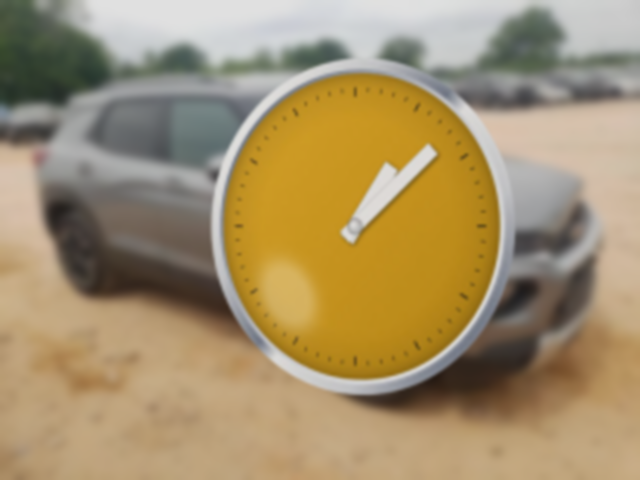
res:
1:08
